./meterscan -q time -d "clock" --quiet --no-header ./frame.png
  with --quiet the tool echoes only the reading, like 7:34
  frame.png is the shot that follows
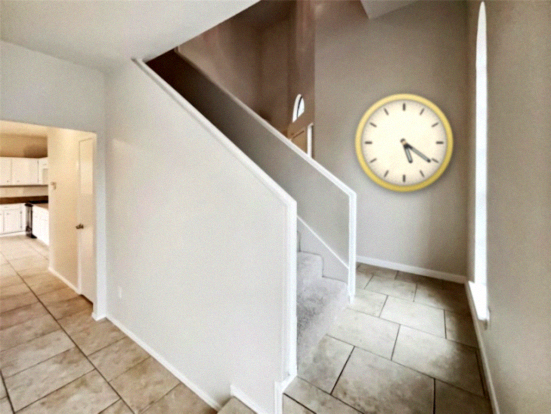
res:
5:21
